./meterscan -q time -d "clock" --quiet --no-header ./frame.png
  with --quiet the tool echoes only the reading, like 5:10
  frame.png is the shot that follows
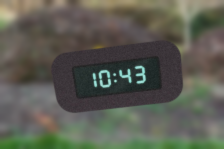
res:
10:43
